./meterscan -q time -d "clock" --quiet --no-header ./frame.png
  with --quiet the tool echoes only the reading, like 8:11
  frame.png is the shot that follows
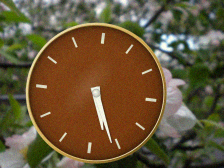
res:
5:26
